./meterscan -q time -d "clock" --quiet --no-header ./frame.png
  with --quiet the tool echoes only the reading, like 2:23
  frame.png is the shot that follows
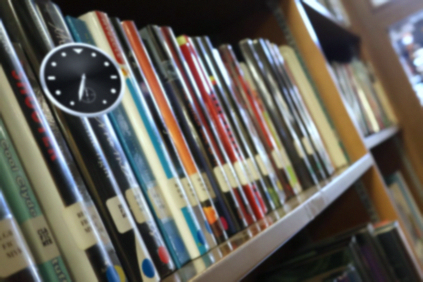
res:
6:33
